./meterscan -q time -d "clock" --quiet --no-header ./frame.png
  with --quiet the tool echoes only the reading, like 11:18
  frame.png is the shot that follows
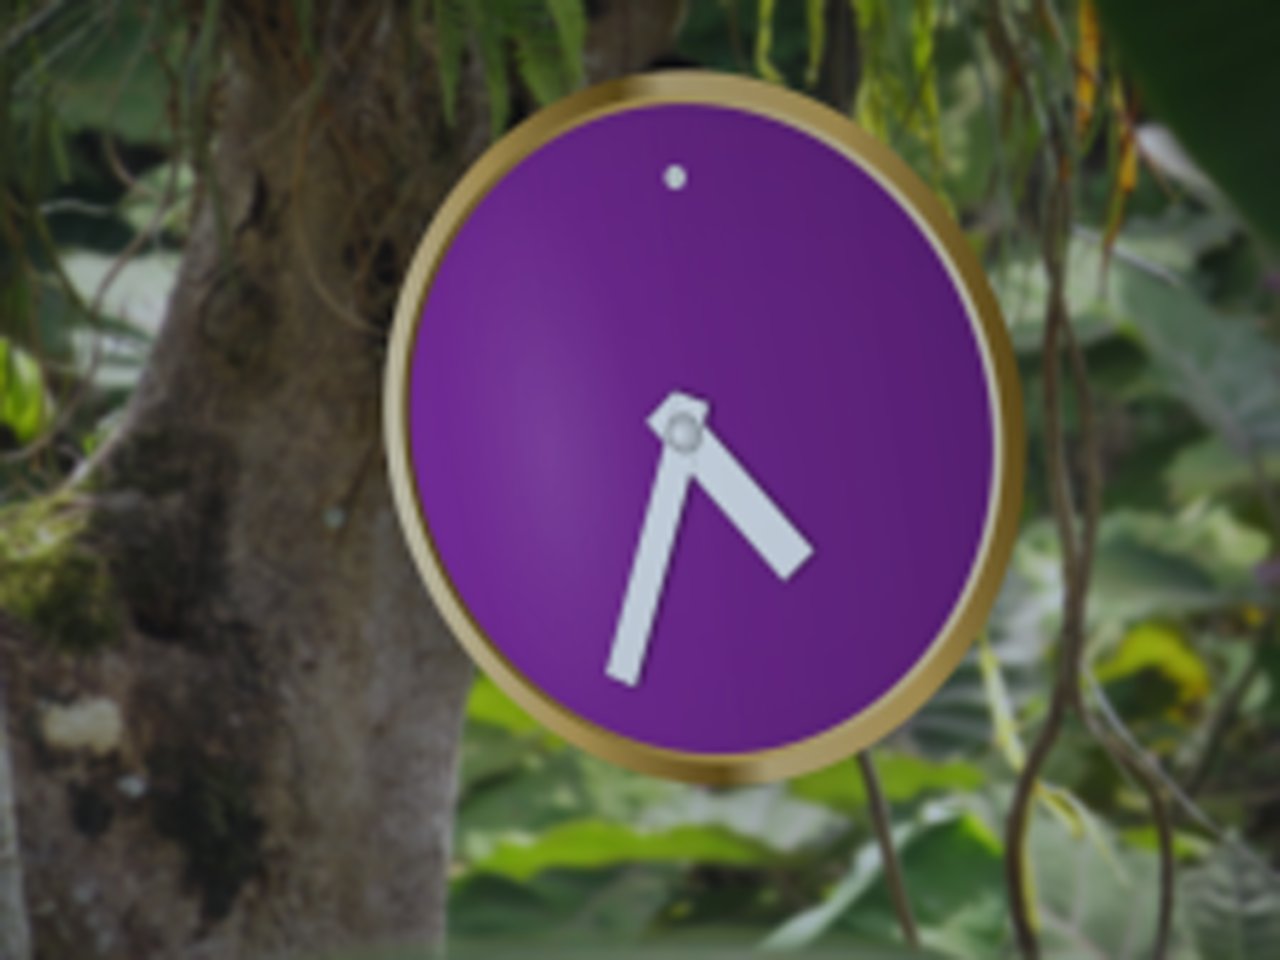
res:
4:33
